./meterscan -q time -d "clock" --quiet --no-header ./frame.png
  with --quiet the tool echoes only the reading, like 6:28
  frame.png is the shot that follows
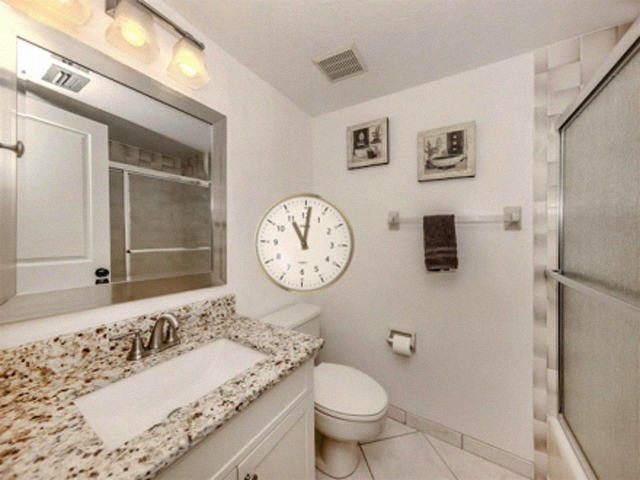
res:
11:01
